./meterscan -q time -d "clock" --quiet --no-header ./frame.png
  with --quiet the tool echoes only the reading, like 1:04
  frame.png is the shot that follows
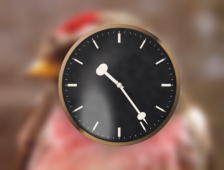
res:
10:24
